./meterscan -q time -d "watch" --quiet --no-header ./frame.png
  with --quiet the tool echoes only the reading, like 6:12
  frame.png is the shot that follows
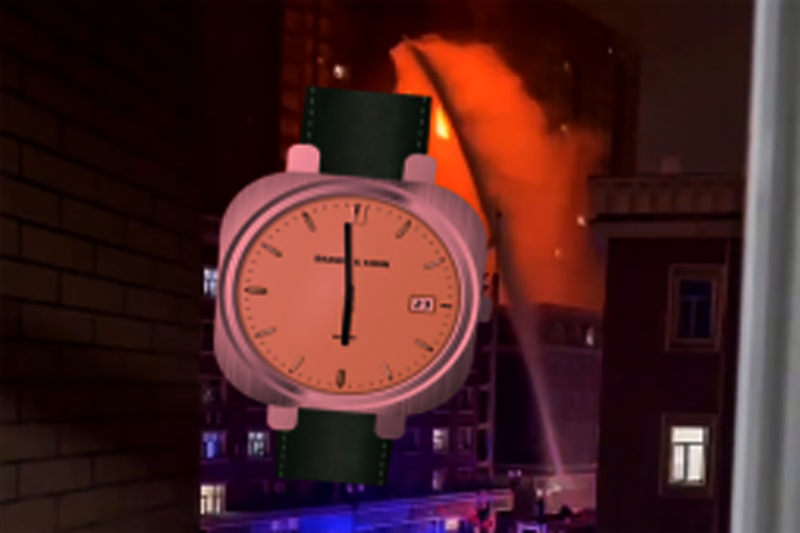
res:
5:59
